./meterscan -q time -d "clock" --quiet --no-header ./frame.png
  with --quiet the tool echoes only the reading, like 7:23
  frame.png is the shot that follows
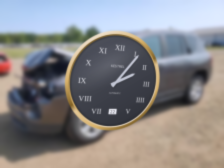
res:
2:06
